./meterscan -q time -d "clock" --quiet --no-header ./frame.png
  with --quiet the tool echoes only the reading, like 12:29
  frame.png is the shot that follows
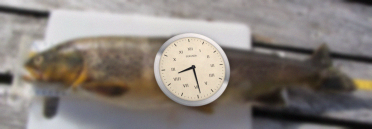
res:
8:29
